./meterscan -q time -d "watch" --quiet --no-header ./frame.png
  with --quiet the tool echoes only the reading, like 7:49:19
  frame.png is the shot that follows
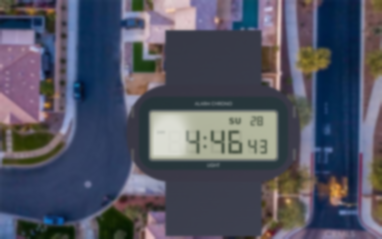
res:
4:46:43
